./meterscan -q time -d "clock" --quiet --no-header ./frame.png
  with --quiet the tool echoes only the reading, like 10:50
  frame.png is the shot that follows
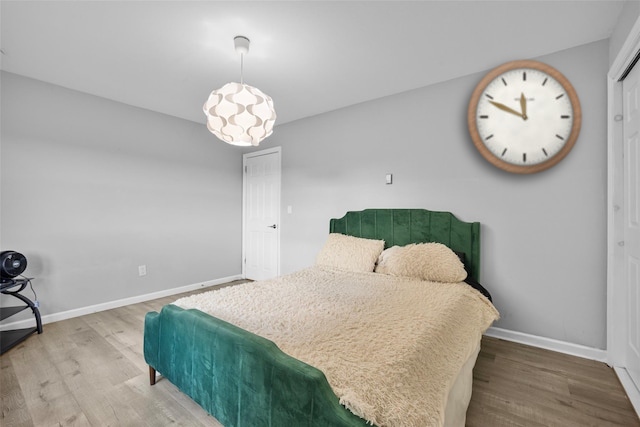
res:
11:49
